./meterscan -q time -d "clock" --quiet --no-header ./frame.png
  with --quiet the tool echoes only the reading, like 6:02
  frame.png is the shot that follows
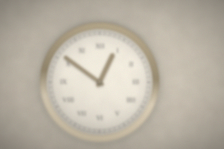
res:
12:51
